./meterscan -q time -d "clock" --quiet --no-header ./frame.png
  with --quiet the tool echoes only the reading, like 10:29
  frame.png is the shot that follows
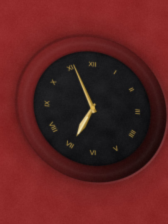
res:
6:56
